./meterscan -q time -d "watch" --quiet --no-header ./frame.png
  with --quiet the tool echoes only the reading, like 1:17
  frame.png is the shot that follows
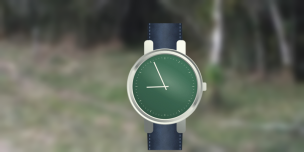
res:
8:56
